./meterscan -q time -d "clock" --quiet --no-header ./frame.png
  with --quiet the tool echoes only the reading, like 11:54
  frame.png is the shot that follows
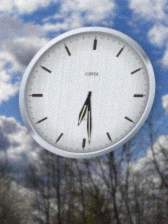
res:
6:29
